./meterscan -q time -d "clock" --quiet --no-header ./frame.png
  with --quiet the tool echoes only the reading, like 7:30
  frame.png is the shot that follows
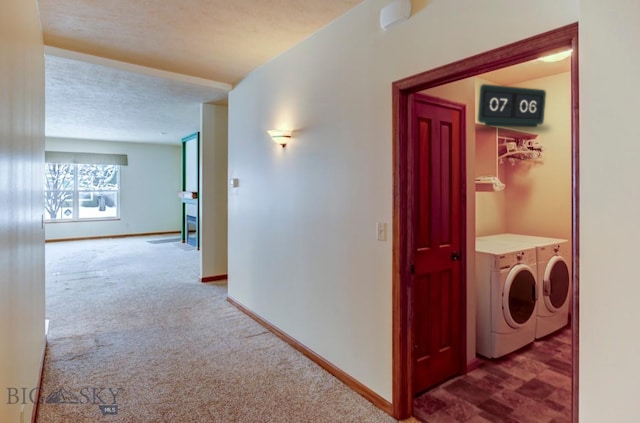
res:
7:06
